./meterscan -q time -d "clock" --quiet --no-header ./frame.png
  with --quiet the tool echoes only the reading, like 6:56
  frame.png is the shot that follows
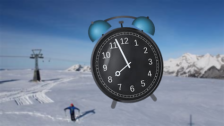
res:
7:57
